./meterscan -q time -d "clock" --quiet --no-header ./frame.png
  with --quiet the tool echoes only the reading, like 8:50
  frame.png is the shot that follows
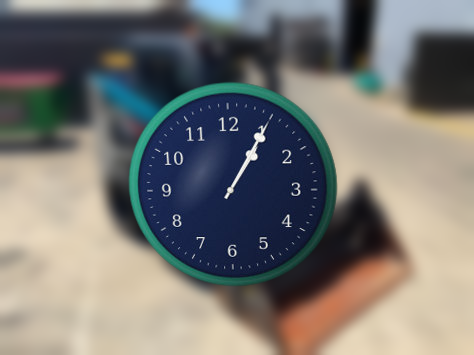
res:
1:05
